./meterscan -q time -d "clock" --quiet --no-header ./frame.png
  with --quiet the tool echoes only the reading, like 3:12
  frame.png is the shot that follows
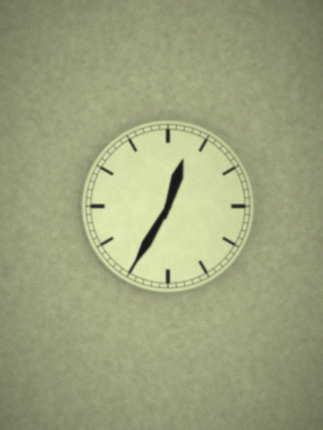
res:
12:35
